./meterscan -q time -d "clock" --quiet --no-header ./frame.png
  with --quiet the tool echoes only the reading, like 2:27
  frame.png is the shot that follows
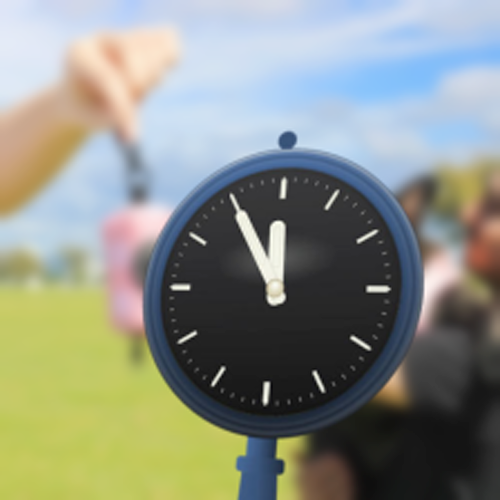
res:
11:55
